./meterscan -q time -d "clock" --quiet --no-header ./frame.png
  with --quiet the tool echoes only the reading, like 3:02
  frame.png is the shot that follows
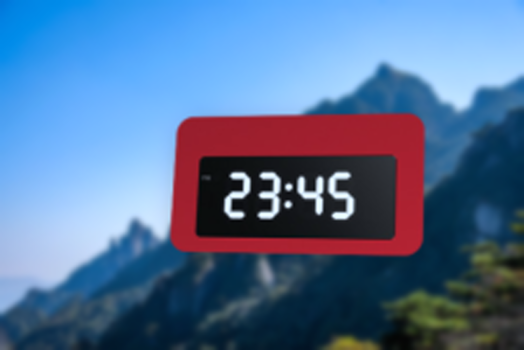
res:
23:45
